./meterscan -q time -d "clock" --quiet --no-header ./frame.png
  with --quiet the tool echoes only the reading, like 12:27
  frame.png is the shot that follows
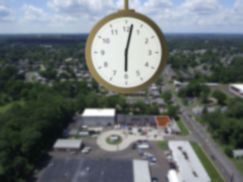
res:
6:02
